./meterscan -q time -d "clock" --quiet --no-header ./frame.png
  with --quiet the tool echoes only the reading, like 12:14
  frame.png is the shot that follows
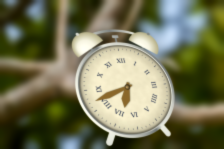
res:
6:42
